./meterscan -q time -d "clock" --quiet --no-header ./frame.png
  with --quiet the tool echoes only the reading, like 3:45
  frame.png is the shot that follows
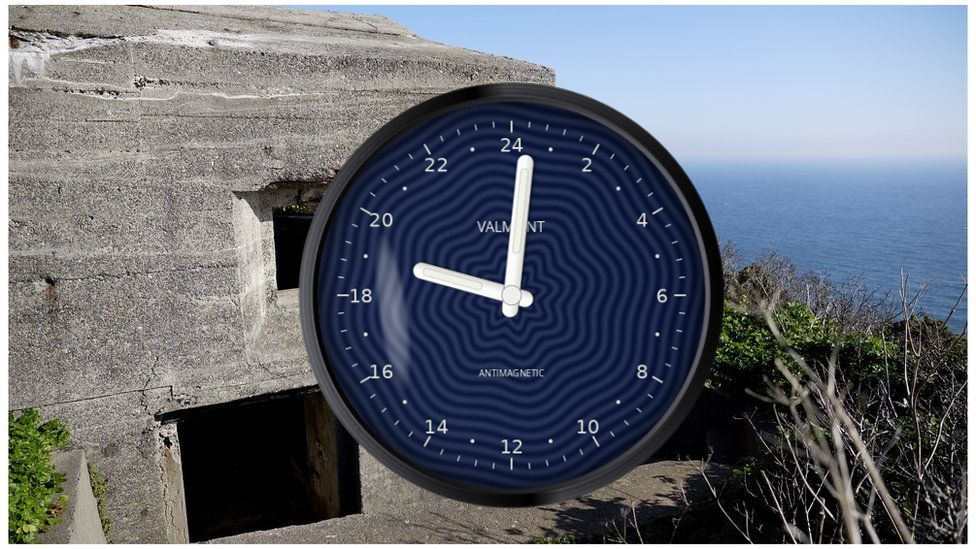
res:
19:01
